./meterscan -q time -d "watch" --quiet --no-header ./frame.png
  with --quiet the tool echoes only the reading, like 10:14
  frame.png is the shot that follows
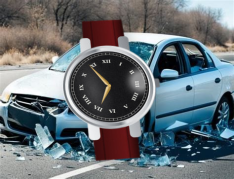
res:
6:54
